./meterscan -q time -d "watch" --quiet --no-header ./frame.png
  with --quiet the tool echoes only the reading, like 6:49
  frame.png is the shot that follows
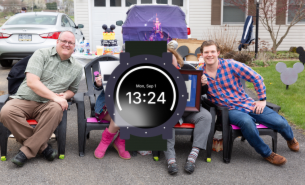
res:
13:24
